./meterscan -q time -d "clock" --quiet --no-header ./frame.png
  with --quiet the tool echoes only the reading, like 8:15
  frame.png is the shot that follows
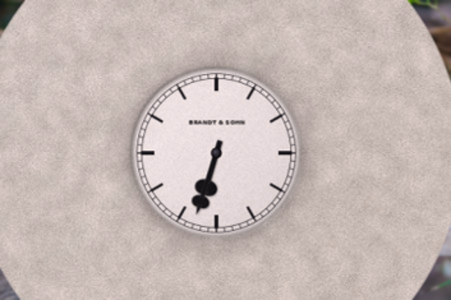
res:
6:33
